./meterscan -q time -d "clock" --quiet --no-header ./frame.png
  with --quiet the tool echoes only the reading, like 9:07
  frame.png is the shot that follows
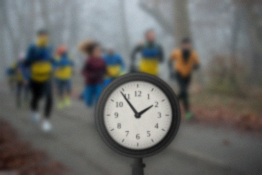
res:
1:54
